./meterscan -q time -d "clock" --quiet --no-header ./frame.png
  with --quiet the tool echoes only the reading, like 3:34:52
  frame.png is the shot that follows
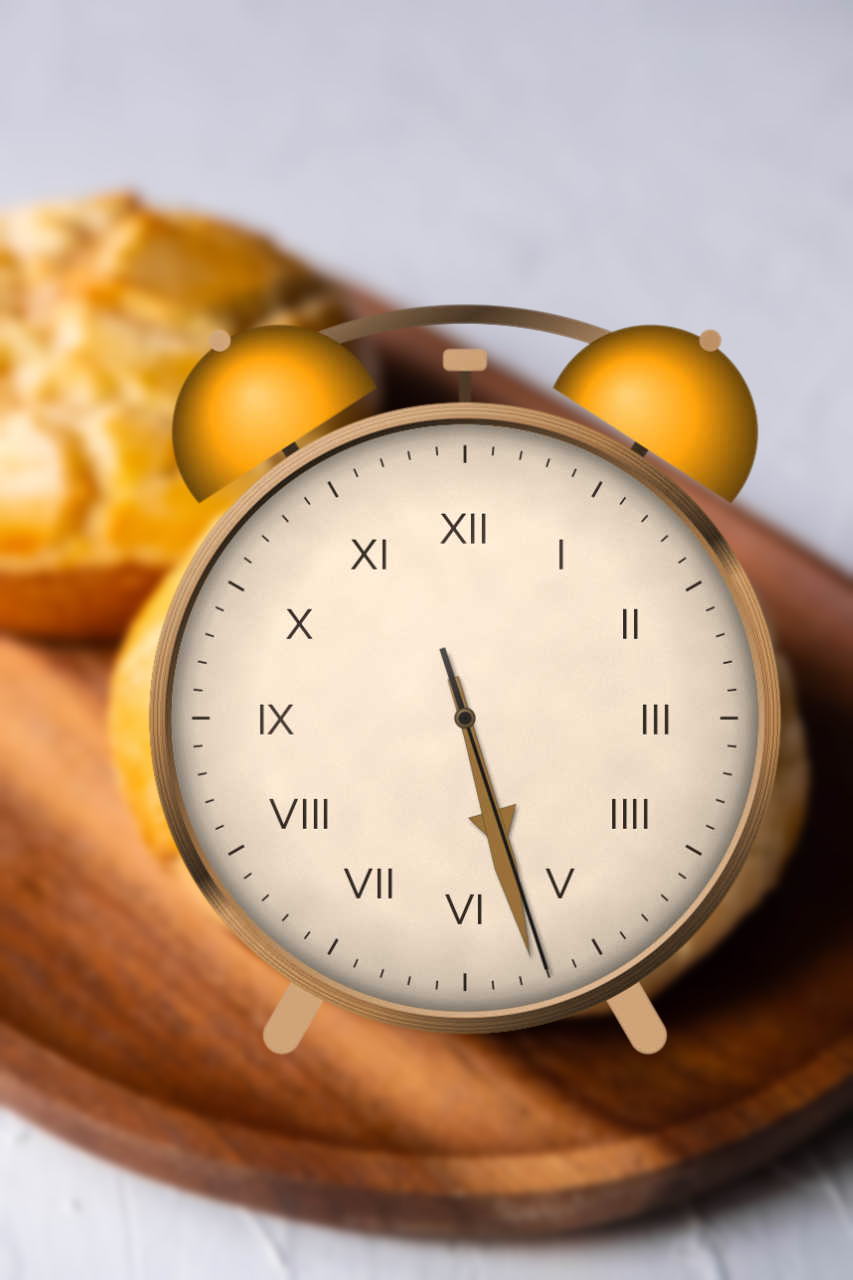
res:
5:27:27
